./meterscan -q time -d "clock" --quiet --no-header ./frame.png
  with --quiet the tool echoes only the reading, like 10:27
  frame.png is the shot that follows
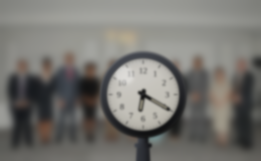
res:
6:20
